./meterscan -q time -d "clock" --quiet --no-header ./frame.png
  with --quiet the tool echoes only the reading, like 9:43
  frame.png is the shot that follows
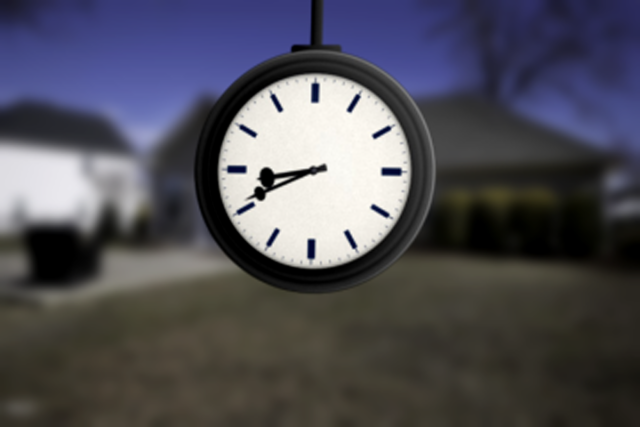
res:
8:41
